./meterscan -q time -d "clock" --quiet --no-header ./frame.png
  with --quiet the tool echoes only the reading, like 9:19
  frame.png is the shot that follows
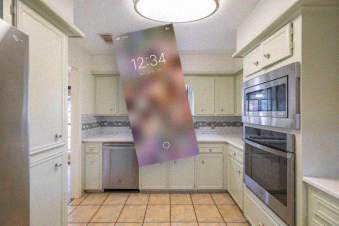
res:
12:34
